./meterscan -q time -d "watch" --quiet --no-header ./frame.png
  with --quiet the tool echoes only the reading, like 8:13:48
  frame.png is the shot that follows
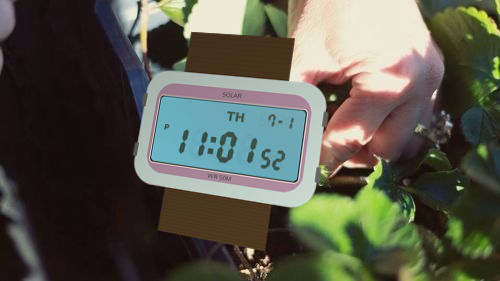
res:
11:01:52
